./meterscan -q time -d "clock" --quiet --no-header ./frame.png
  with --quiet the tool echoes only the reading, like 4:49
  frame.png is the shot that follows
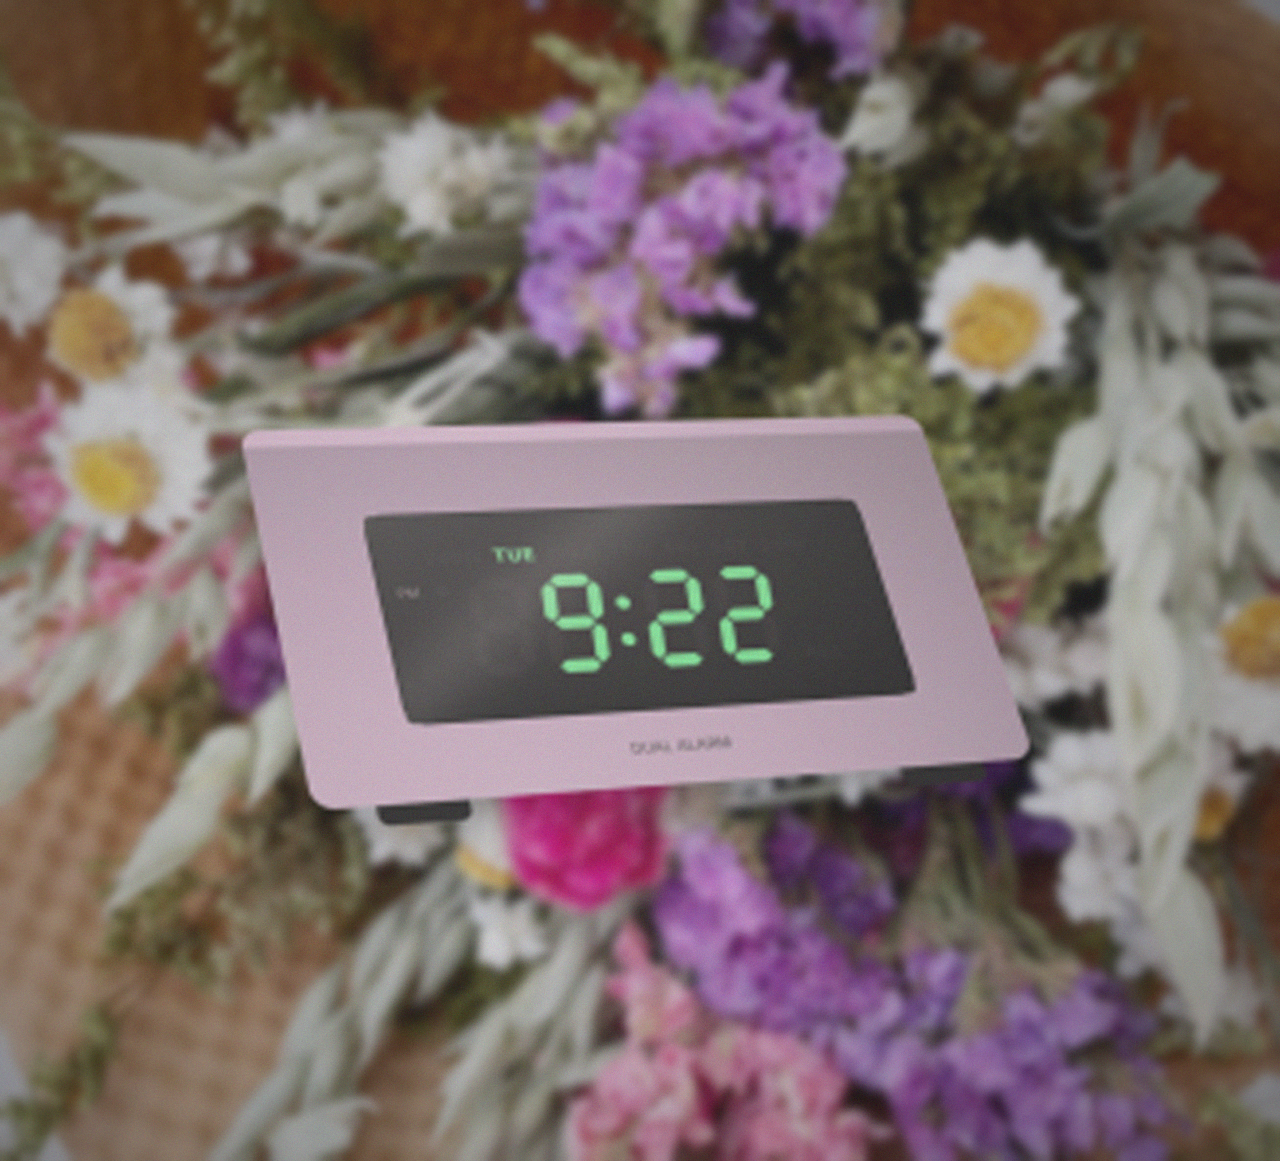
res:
9:22
